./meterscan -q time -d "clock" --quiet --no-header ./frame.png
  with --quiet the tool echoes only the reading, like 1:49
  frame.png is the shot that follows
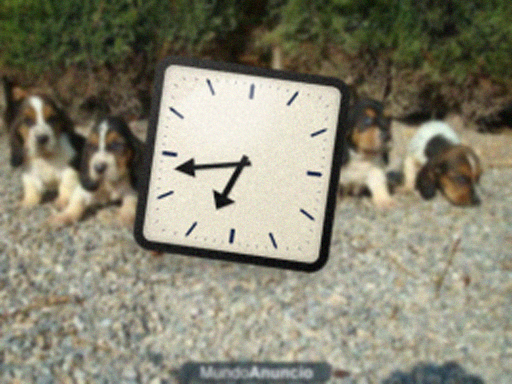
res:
6:43
